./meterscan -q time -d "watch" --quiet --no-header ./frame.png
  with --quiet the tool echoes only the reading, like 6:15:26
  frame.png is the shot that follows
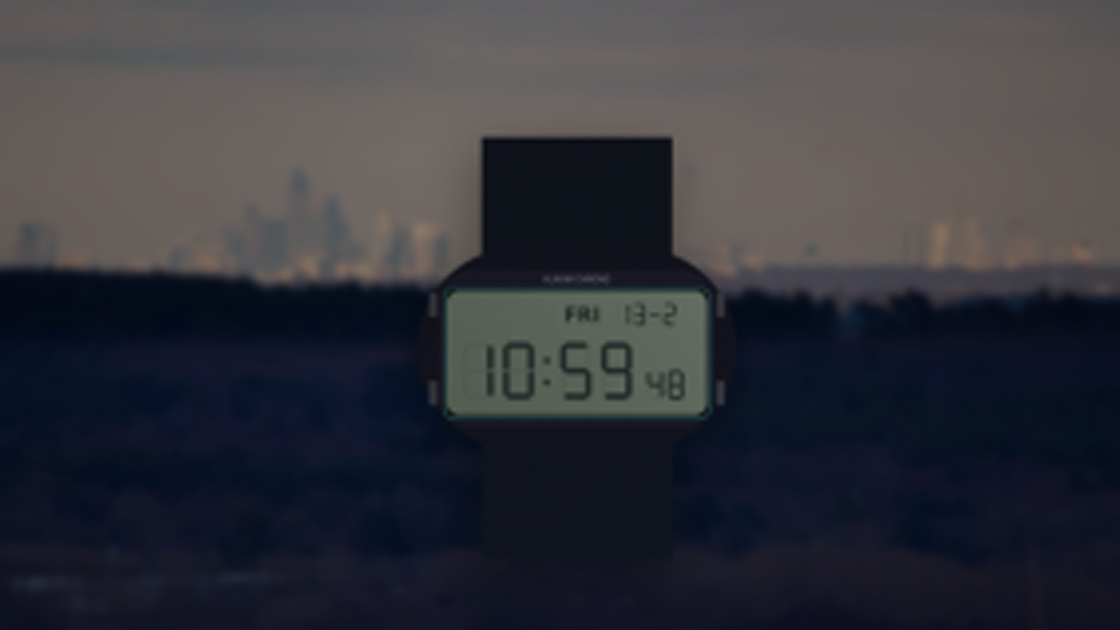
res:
10:59:48
